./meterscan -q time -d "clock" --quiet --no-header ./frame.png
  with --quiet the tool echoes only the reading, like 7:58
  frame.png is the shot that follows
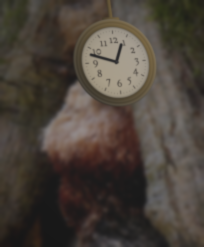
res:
12:48
